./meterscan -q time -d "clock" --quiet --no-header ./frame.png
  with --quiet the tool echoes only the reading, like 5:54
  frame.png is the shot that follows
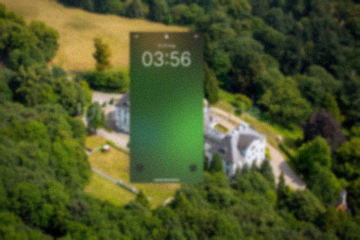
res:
3:56
